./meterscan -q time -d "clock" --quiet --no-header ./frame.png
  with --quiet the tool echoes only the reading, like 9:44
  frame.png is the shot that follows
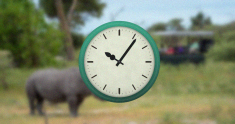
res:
10:06
